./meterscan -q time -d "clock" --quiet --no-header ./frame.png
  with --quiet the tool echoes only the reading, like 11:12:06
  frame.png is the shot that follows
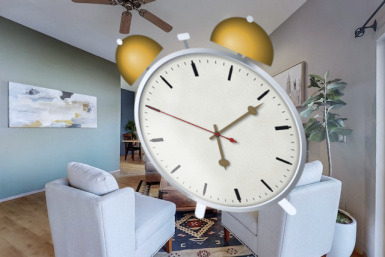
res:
6:10:50
